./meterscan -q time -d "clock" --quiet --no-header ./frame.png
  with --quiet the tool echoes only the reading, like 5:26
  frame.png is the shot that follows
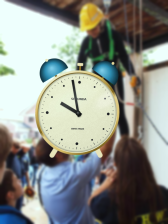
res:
9:58
